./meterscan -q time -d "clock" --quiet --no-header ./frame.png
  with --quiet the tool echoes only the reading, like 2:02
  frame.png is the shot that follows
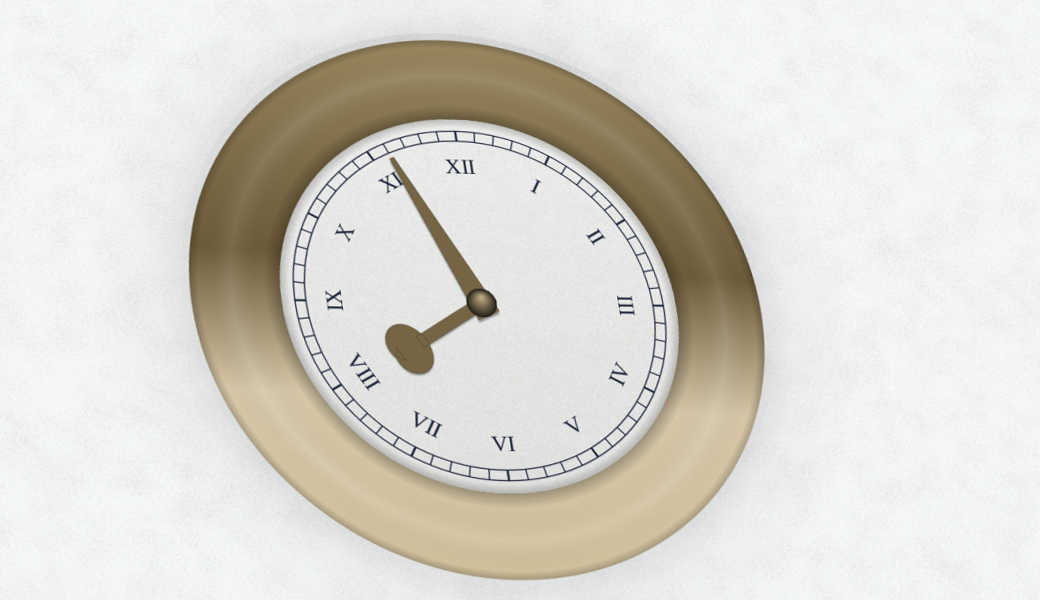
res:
7:56
